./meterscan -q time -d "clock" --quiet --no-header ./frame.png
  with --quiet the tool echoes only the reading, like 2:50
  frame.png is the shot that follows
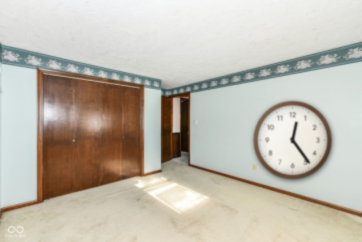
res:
12:24
